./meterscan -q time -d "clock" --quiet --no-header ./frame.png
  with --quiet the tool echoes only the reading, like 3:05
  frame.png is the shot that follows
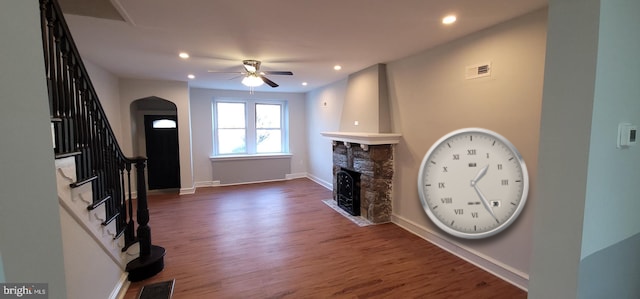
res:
1:25
